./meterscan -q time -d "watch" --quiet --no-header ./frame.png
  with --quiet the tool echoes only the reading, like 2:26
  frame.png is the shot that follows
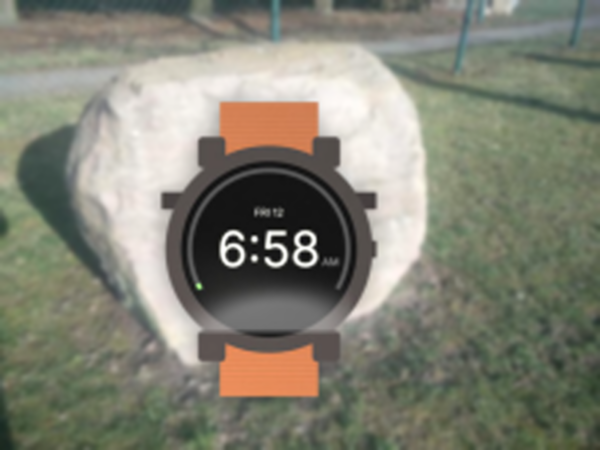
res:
6:58
